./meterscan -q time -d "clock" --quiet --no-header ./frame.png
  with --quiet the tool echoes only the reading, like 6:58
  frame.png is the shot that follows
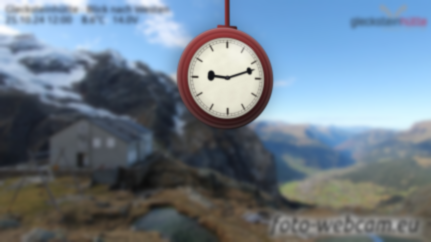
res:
9:12
